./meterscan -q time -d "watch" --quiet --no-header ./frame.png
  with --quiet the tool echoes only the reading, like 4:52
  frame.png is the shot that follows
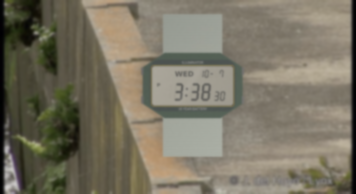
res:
3:38
